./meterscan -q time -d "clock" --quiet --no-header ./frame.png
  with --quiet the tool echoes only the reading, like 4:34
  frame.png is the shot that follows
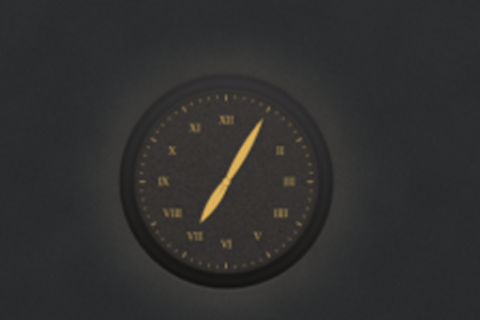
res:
7:05
